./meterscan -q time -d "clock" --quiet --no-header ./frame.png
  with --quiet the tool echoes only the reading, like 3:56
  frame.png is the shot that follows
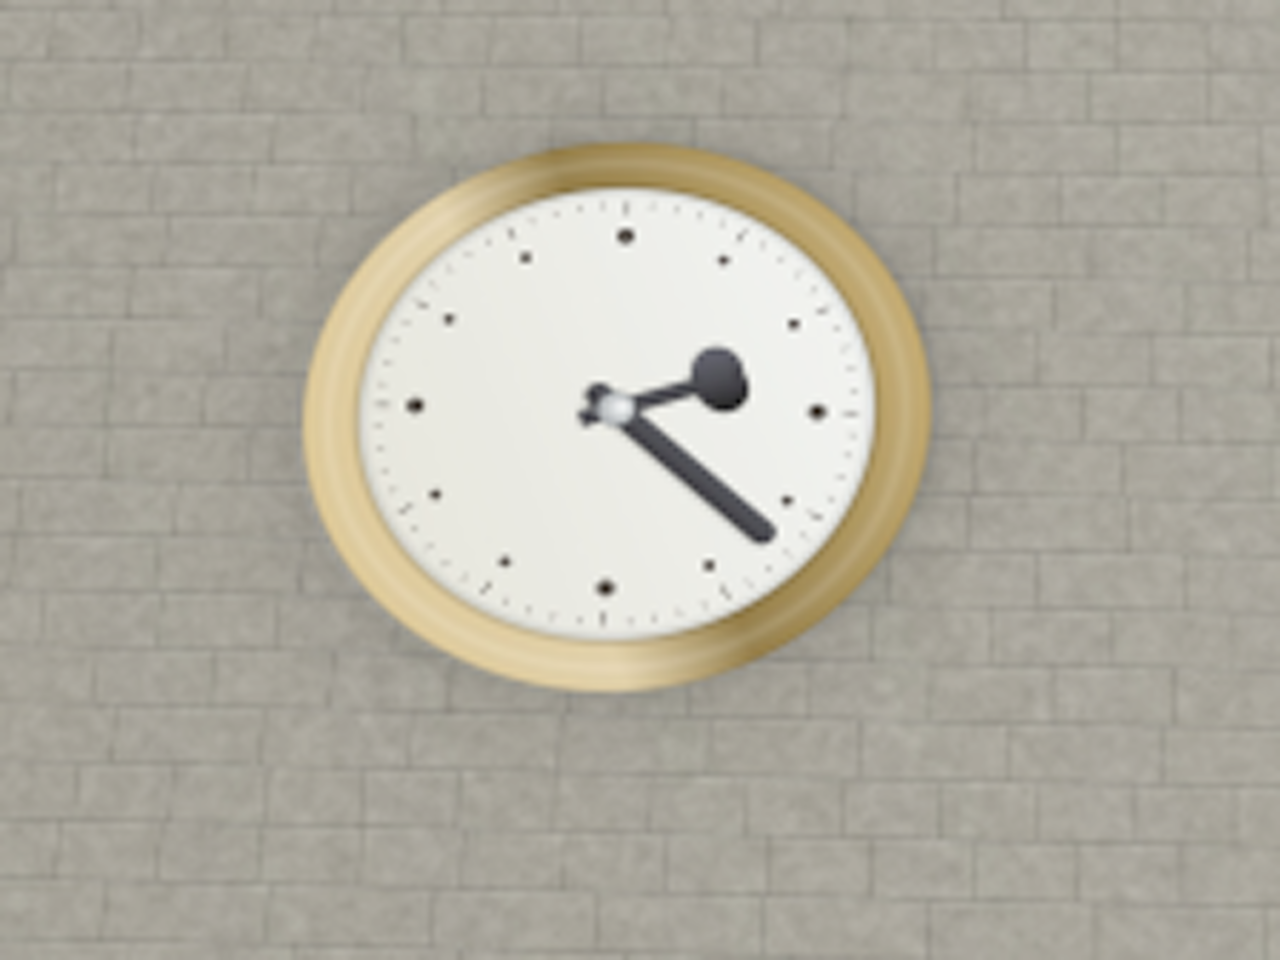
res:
2:22
